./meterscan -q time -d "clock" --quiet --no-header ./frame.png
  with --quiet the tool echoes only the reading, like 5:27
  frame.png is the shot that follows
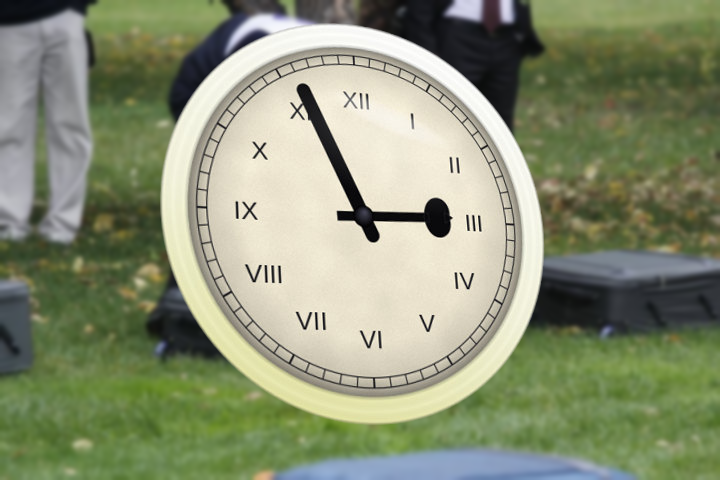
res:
2:56
